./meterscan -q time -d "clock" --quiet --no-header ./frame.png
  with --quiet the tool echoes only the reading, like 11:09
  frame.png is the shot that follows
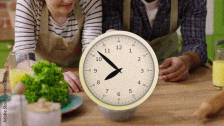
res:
7:52
